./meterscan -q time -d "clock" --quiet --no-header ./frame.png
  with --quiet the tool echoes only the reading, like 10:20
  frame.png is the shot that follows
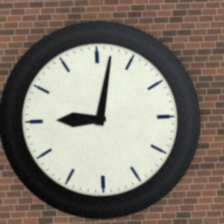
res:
9:02
